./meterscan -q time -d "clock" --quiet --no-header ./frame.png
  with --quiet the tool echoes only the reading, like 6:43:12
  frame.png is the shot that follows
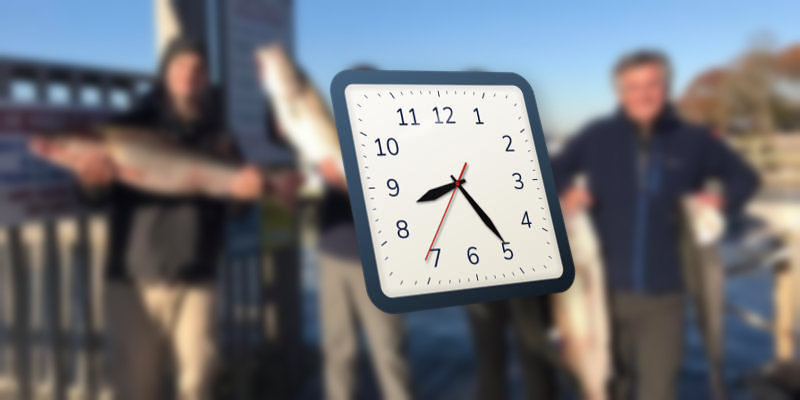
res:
8:24:36
